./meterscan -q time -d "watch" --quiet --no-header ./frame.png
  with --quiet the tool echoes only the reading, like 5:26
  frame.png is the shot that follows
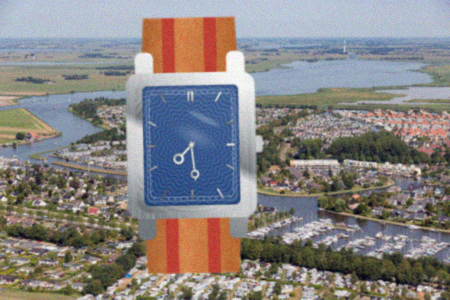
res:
7:29
